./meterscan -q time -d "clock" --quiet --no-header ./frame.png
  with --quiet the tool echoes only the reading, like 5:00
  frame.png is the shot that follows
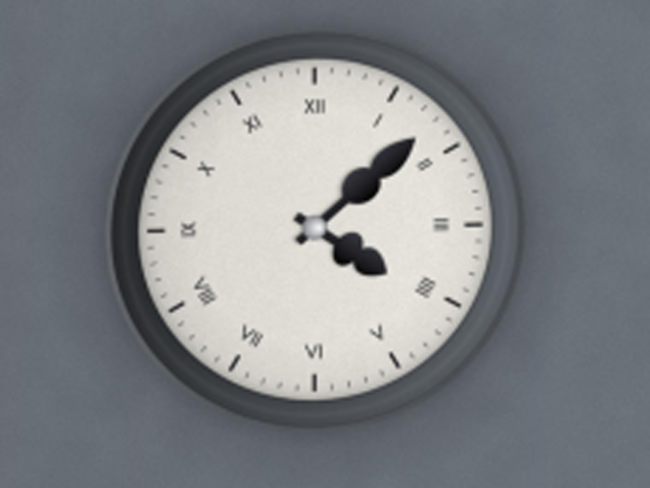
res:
4:08
